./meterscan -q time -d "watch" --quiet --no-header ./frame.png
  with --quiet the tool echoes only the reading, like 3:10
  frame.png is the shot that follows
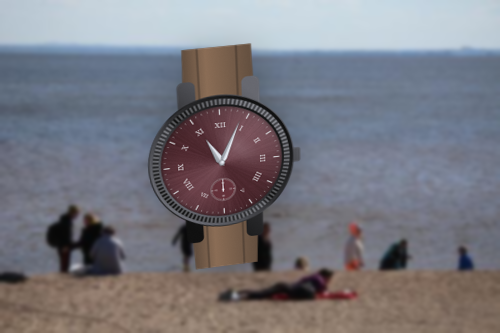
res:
11:04
